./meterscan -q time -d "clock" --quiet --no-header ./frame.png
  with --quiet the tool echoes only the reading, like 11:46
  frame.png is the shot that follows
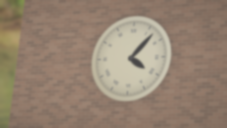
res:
4:07
